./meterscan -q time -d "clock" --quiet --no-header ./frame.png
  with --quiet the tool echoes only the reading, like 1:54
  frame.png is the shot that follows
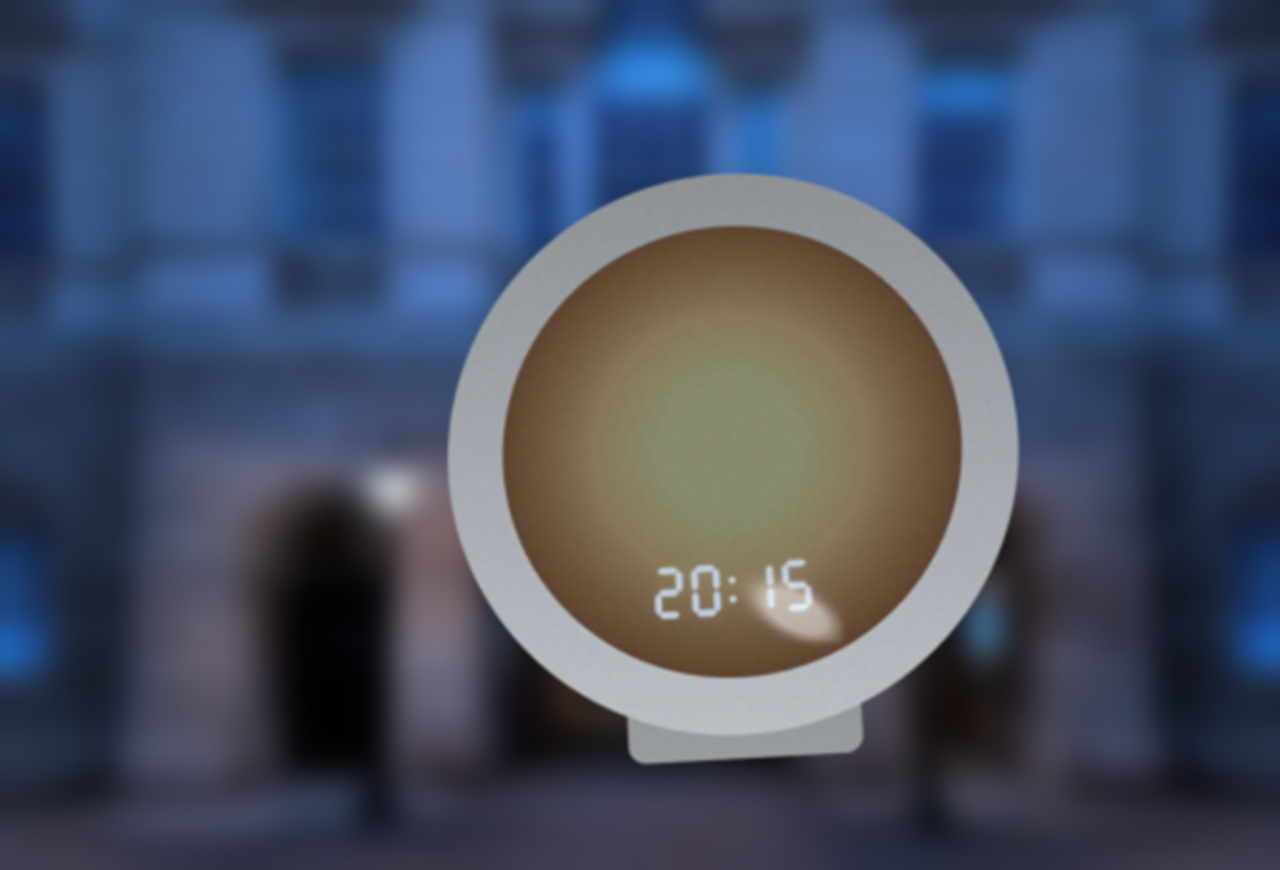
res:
20:15
